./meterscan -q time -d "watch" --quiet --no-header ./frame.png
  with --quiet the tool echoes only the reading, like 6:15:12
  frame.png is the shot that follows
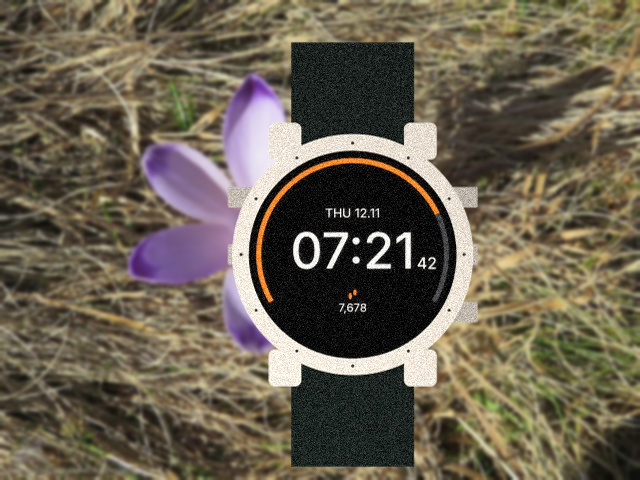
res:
7:21:42
